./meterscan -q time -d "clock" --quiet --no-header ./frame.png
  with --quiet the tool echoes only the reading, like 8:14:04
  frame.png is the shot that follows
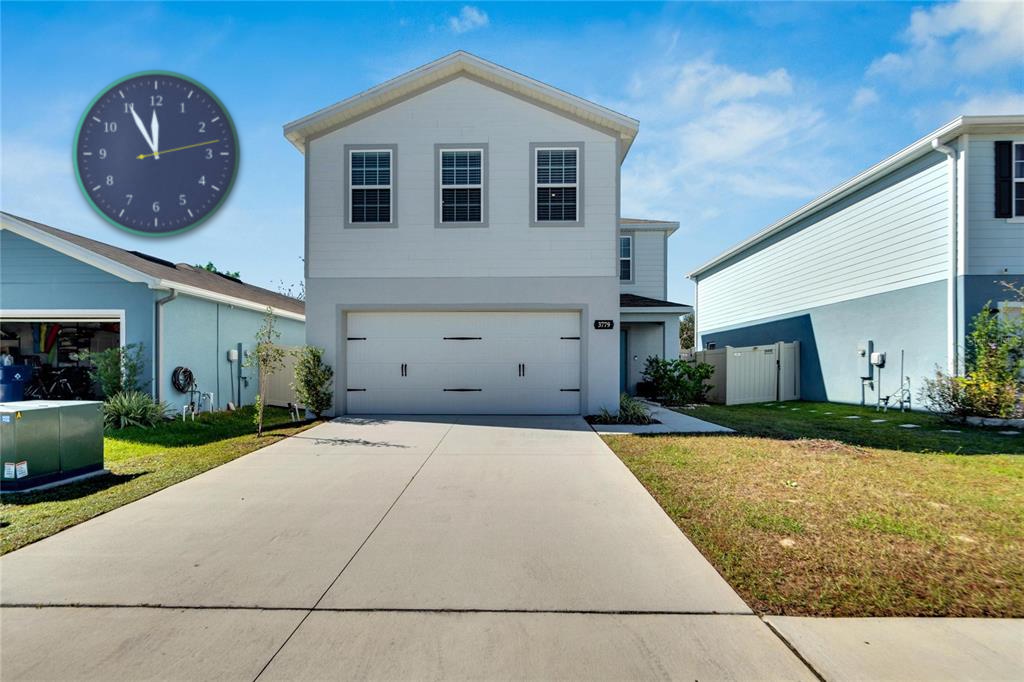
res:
11:55:13
